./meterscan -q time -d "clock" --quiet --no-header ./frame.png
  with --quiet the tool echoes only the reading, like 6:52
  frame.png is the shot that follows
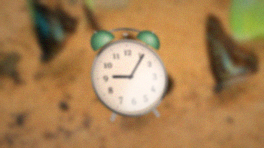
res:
9:06
